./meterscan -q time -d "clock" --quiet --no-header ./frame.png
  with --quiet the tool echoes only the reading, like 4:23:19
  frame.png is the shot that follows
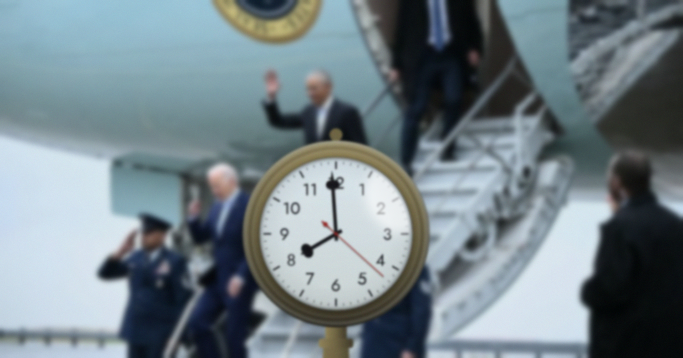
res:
7:59:22
